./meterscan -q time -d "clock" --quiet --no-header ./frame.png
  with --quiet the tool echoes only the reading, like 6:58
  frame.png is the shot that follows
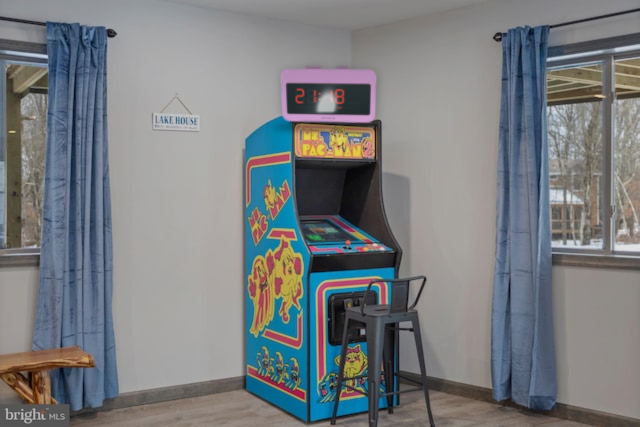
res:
21:18
